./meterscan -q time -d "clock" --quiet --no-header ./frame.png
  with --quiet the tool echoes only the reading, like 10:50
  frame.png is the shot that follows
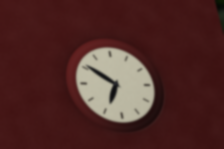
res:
6:51
